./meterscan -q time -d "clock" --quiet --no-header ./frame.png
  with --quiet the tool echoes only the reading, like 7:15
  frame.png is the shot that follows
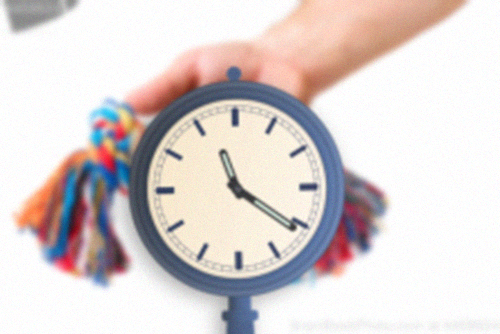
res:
11:21
